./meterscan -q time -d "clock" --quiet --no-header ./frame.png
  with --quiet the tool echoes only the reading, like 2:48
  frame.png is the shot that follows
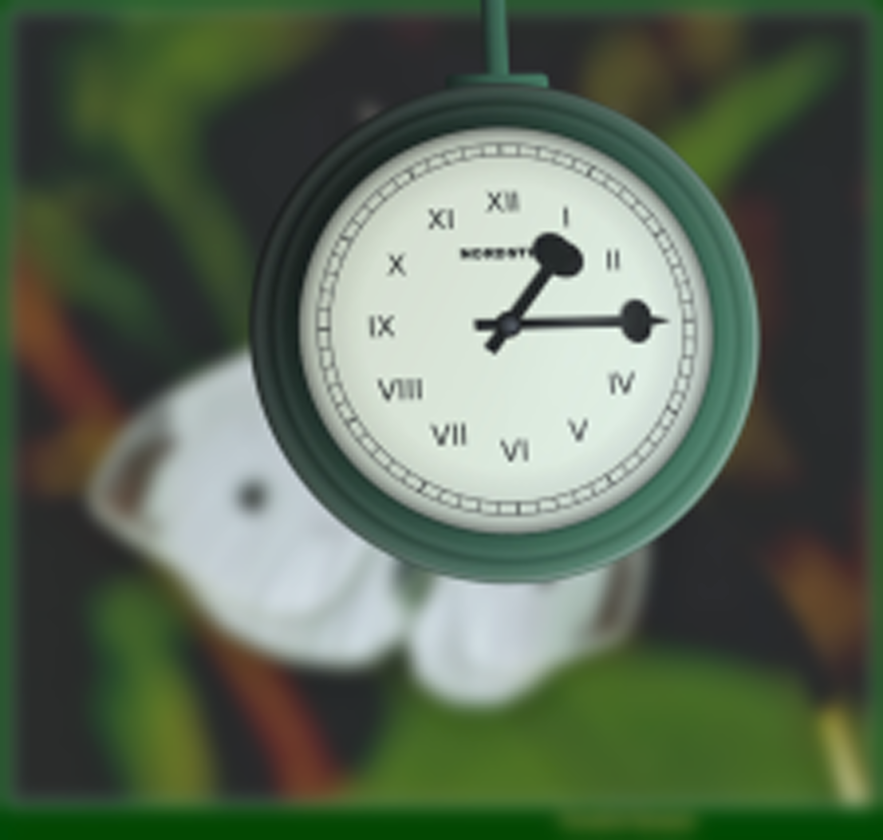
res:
1:15
